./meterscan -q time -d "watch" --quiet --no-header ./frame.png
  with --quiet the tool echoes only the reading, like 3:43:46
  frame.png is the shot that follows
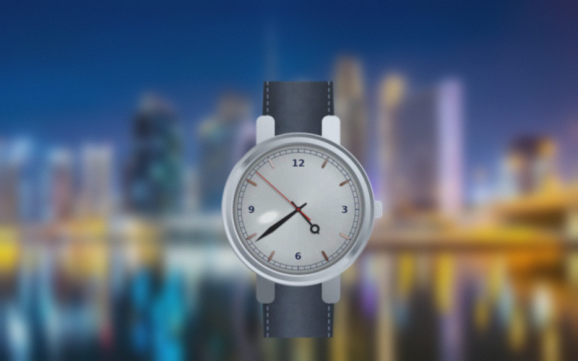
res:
4:38:52
